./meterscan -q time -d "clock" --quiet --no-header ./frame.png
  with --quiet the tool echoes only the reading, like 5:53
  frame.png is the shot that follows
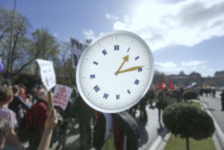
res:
1:14
